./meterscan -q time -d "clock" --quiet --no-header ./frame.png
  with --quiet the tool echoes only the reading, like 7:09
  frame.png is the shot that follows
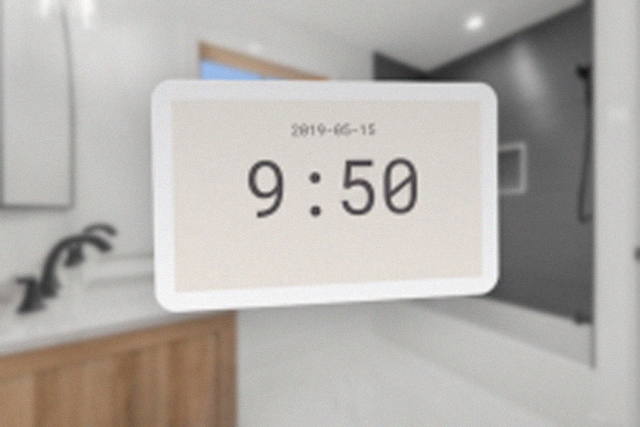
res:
9:50
